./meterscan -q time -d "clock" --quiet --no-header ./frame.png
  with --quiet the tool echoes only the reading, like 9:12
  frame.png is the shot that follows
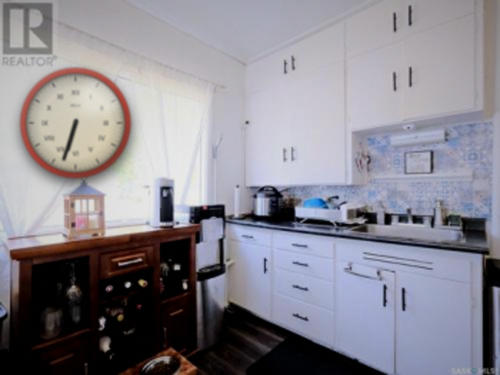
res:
6:33
